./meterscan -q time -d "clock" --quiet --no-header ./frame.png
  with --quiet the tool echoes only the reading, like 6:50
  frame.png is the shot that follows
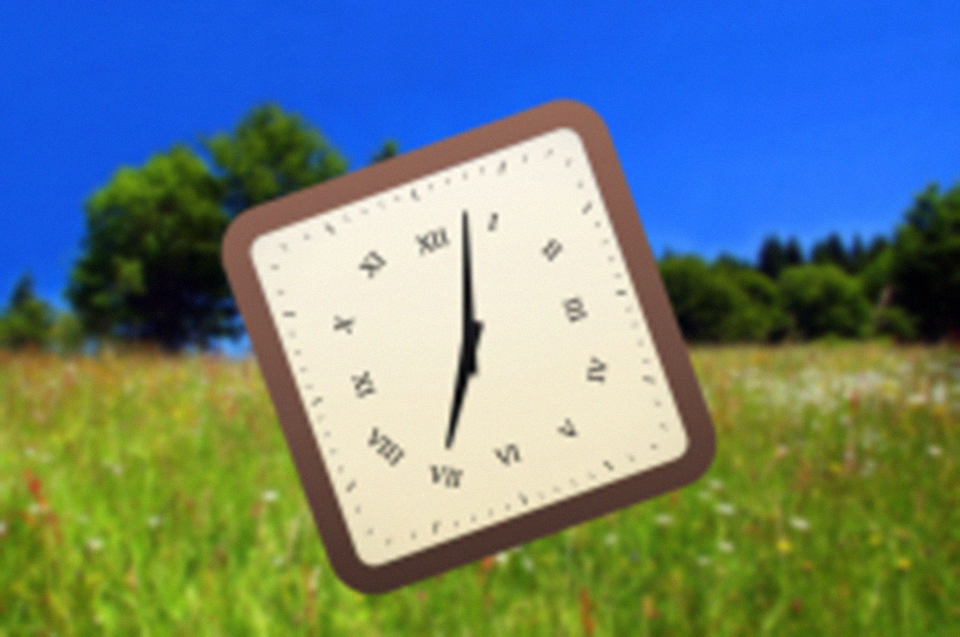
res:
7:03
